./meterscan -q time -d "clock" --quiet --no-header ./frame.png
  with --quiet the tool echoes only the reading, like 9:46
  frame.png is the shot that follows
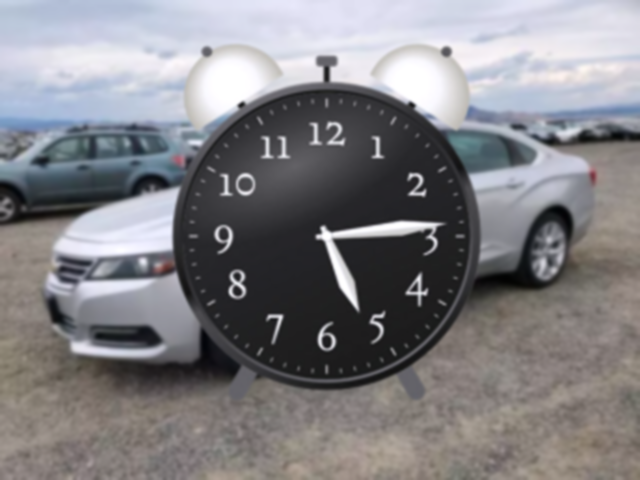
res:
5:14
